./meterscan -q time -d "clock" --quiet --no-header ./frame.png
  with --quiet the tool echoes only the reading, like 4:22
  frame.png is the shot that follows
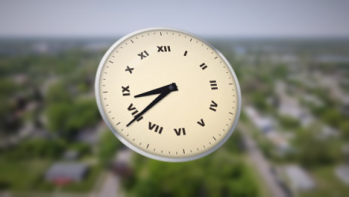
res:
8:39
